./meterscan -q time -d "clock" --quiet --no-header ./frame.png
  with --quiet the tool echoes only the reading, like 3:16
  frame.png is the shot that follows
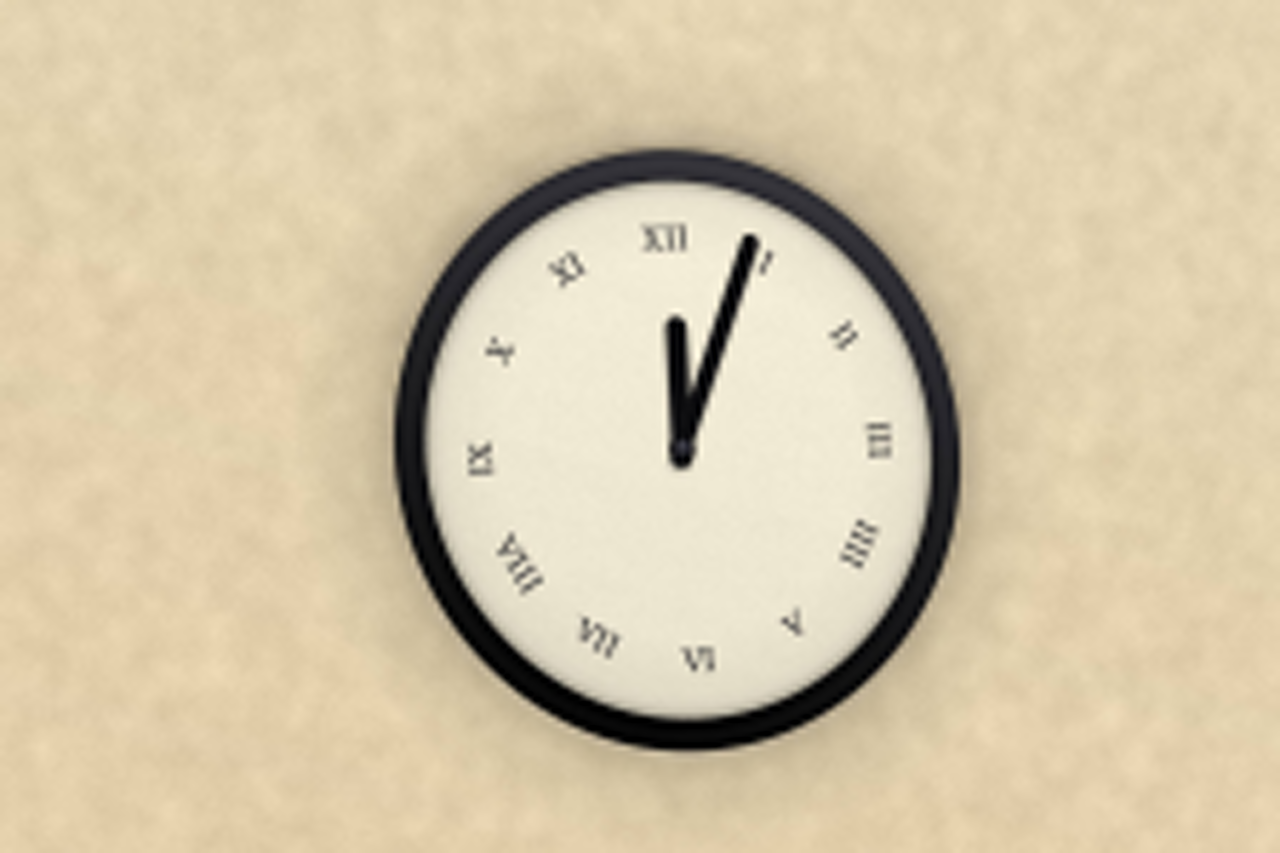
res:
12:04
